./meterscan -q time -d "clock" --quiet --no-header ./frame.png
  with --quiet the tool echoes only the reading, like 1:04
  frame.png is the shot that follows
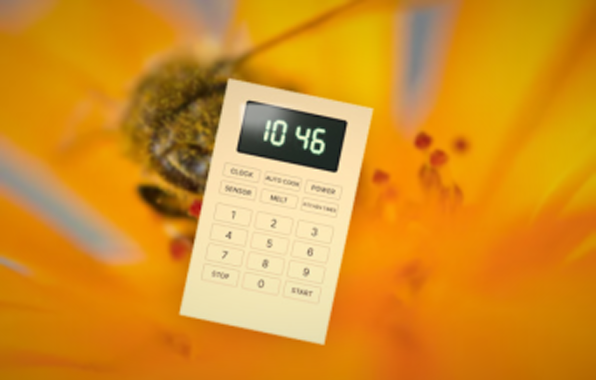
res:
10:46
